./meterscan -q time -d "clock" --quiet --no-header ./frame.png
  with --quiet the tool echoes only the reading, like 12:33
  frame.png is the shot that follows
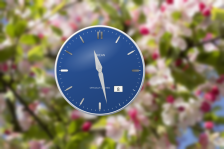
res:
11:28
